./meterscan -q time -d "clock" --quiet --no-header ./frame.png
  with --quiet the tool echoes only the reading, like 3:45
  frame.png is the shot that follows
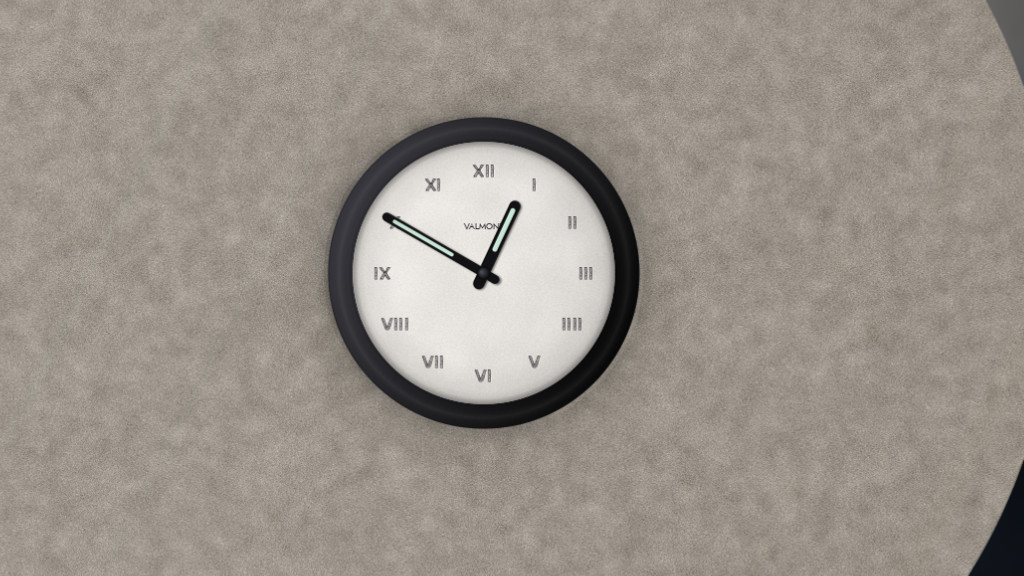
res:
12:50
